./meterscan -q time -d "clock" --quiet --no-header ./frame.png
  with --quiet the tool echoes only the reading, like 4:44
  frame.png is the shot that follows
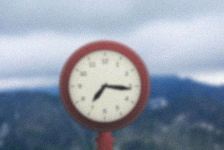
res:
7:16
